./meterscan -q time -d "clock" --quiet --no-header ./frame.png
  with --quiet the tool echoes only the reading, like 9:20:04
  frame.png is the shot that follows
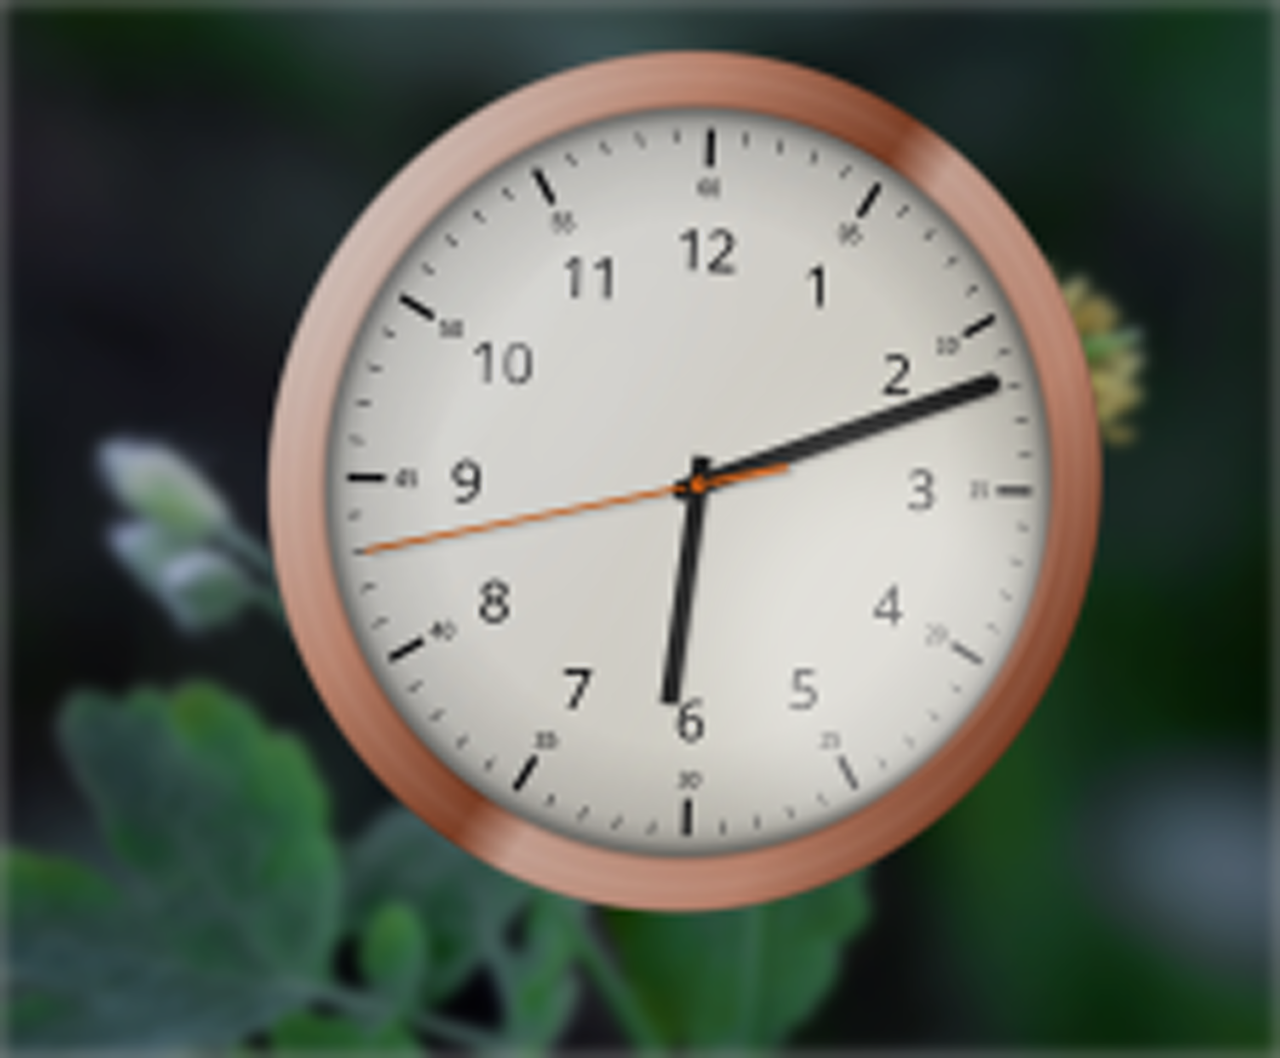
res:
6:11:43
